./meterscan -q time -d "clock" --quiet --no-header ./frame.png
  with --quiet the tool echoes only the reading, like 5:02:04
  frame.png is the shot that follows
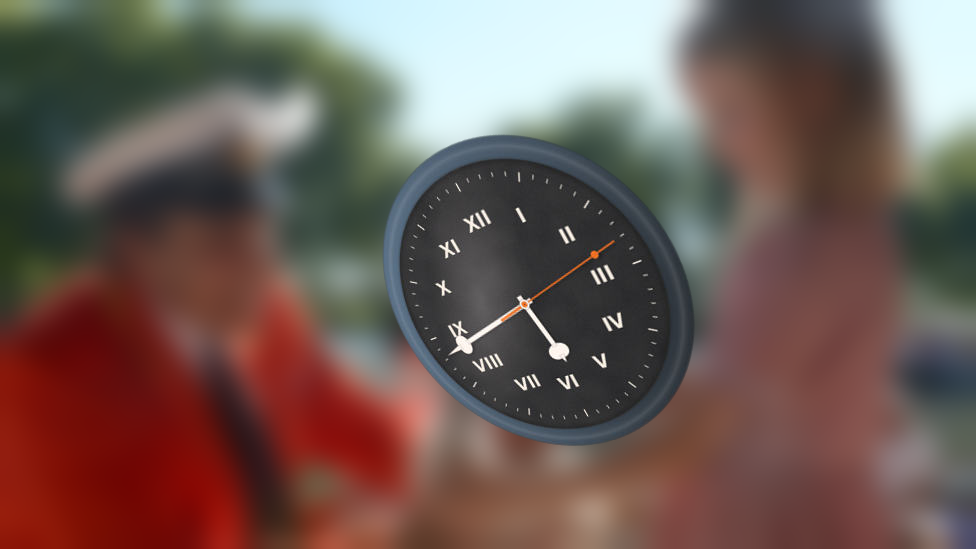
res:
5:43:13
